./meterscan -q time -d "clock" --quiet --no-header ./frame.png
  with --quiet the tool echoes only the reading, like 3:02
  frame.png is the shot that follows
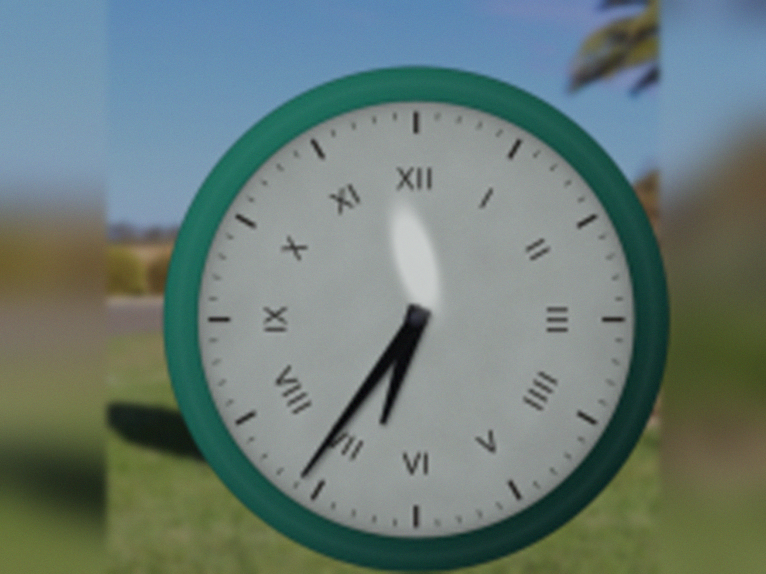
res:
6:36
